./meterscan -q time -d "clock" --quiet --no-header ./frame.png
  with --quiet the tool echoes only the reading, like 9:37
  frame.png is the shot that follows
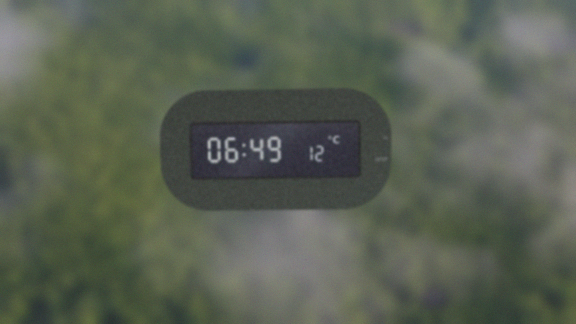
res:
6:49
